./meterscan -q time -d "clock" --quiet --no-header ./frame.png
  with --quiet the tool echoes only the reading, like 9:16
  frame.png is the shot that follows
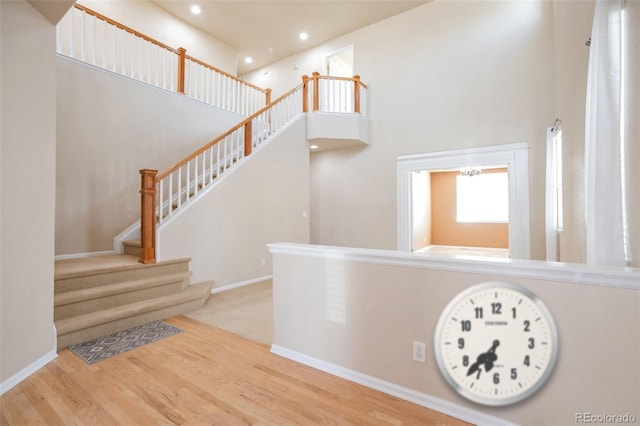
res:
6:37
